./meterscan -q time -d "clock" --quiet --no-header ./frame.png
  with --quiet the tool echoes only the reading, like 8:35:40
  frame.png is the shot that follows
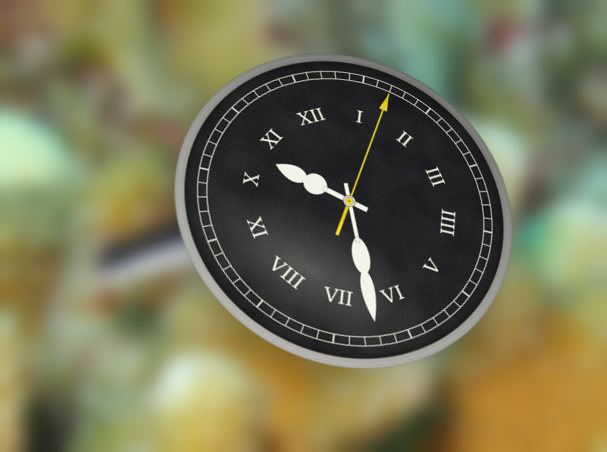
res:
10:32:07
